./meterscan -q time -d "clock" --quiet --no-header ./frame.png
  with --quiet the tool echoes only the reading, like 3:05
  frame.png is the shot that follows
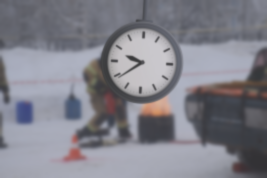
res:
9:39
